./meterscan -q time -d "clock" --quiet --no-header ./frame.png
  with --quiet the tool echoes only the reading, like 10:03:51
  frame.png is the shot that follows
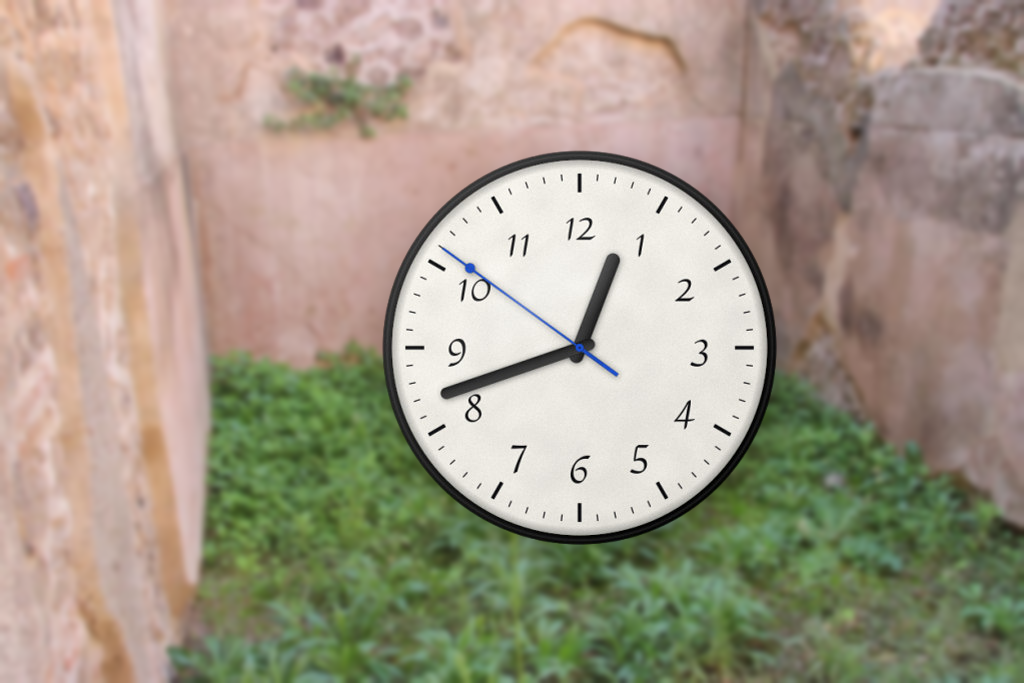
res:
12:41:51
